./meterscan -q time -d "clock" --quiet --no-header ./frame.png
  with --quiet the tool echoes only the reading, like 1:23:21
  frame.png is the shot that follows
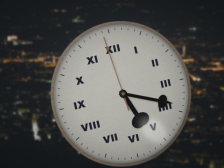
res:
5:18:59
